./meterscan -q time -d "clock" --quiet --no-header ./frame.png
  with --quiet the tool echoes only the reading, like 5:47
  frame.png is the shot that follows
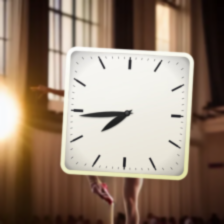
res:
7:44
